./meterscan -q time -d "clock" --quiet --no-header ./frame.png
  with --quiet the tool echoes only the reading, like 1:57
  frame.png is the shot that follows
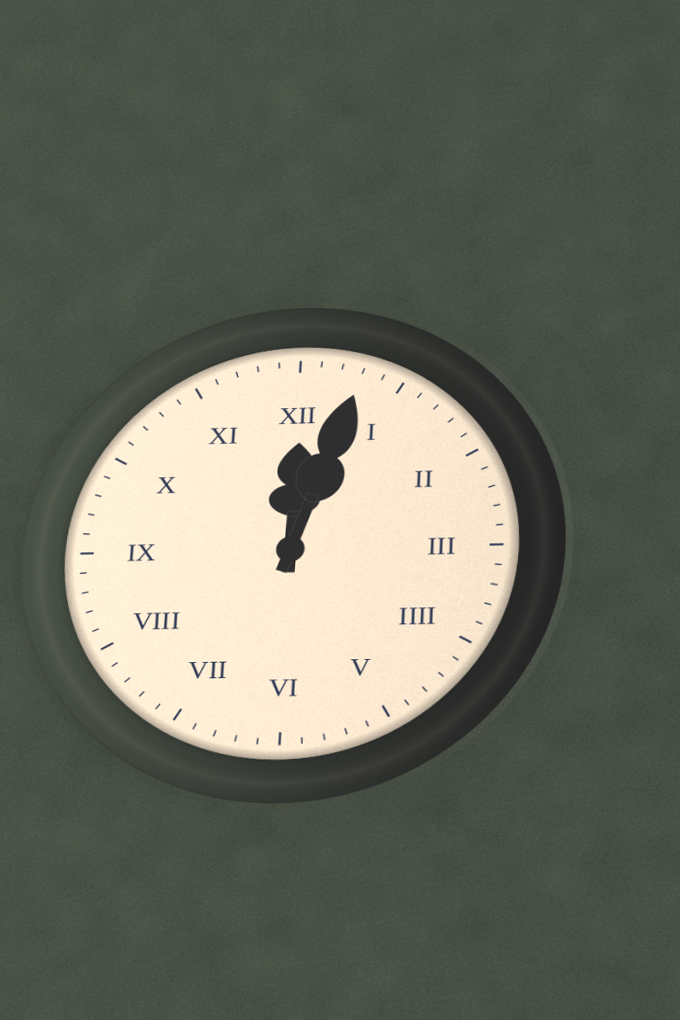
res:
12:03
